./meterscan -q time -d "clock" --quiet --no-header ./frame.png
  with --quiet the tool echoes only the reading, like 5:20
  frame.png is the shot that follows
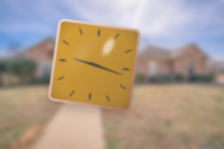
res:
9:17
